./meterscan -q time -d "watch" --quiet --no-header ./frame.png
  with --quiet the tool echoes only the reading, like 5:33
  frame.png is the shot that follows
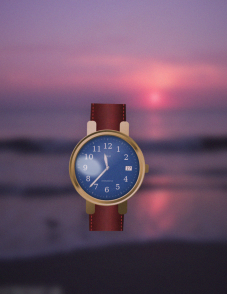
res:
11:37
